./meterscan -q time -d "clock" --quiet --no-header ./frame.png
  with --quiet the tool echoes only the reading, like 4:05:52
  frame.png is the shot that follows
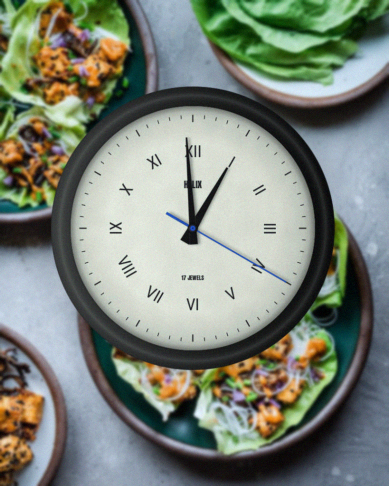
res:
12:59:20
